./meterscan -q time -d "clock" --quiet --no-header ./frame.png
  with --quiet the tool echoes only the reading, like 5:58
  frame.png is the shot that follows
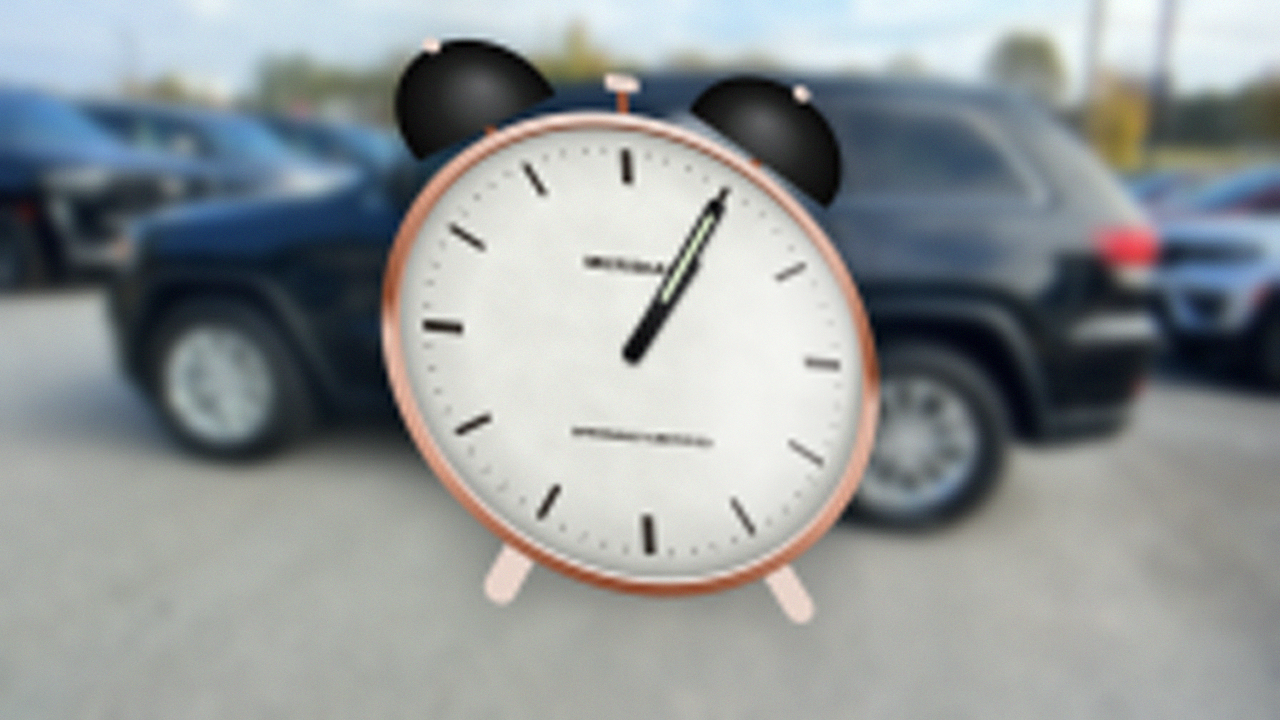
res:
1:05
